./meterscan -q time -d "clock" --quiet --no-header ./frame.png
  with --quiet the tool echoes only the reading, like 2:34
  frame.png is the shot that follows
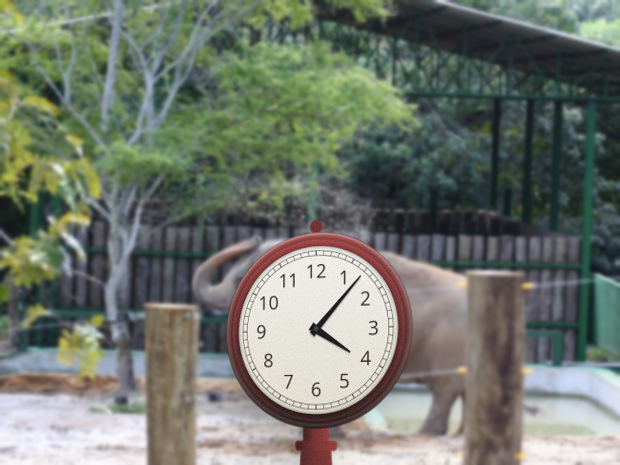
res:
4:07
